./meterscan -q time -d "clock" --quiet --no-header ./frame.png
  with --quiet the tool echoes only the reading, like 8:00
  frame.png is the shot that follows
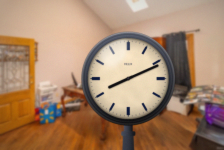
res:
8:11
